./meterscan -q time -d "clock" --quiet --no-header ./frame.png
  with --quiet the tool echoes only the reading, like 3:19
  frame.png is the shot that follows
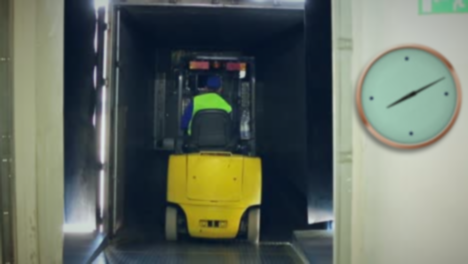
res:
8:11
